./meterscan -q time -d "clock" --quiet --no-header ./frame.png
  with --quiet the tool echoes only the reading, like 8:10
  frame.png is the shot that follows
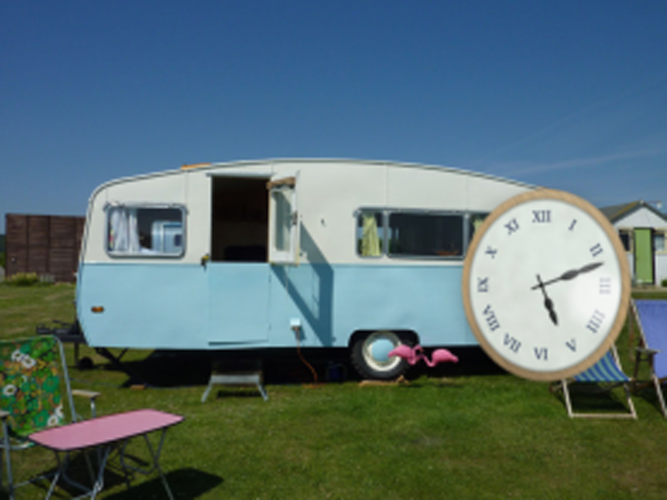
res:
5:12
